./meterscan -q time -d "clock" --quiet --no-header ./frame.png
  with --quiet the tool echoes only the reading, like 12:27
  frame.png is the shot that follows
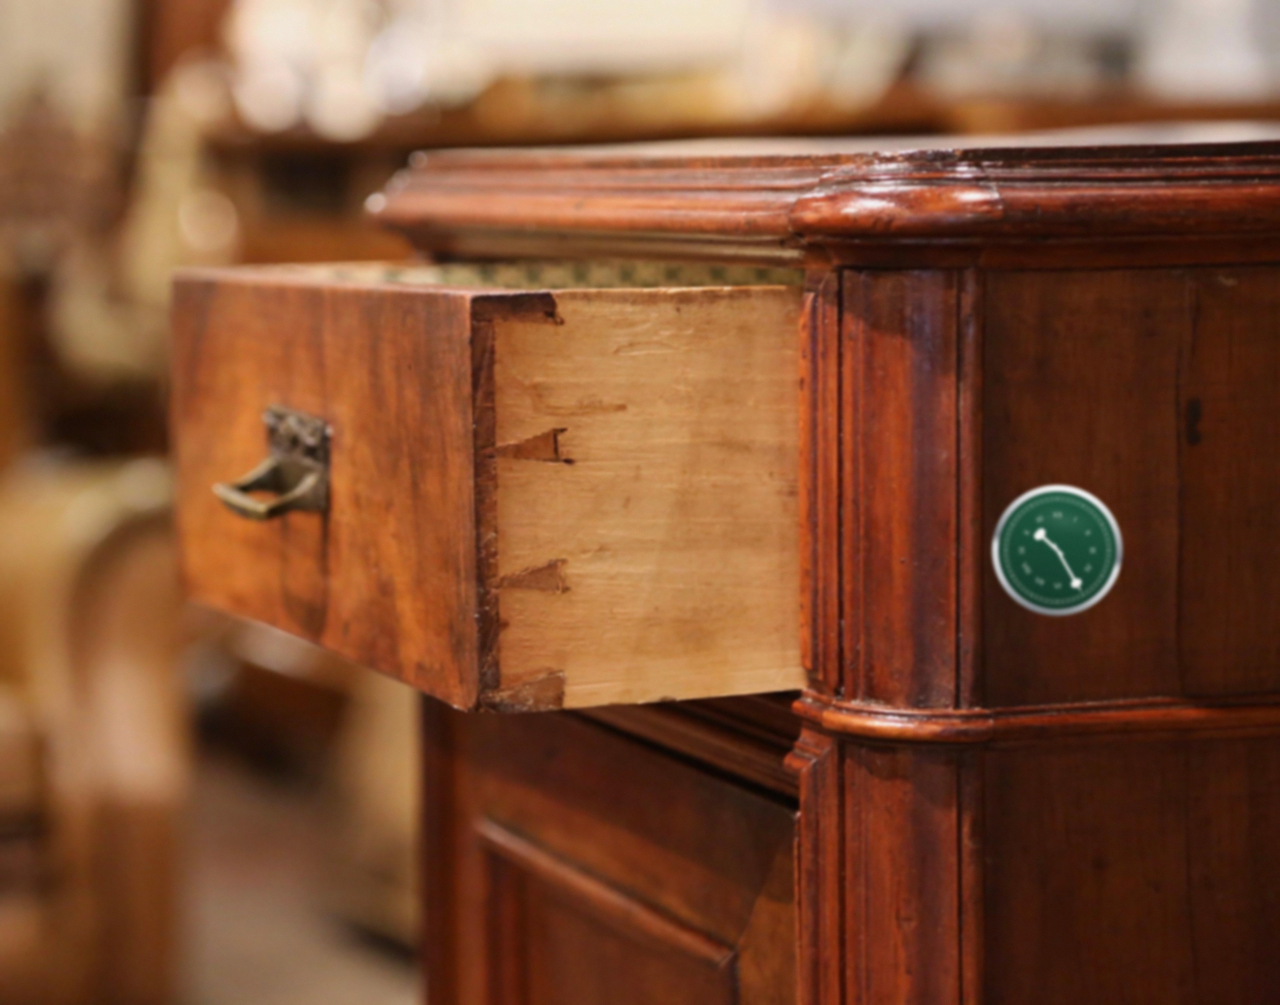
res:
10:25
